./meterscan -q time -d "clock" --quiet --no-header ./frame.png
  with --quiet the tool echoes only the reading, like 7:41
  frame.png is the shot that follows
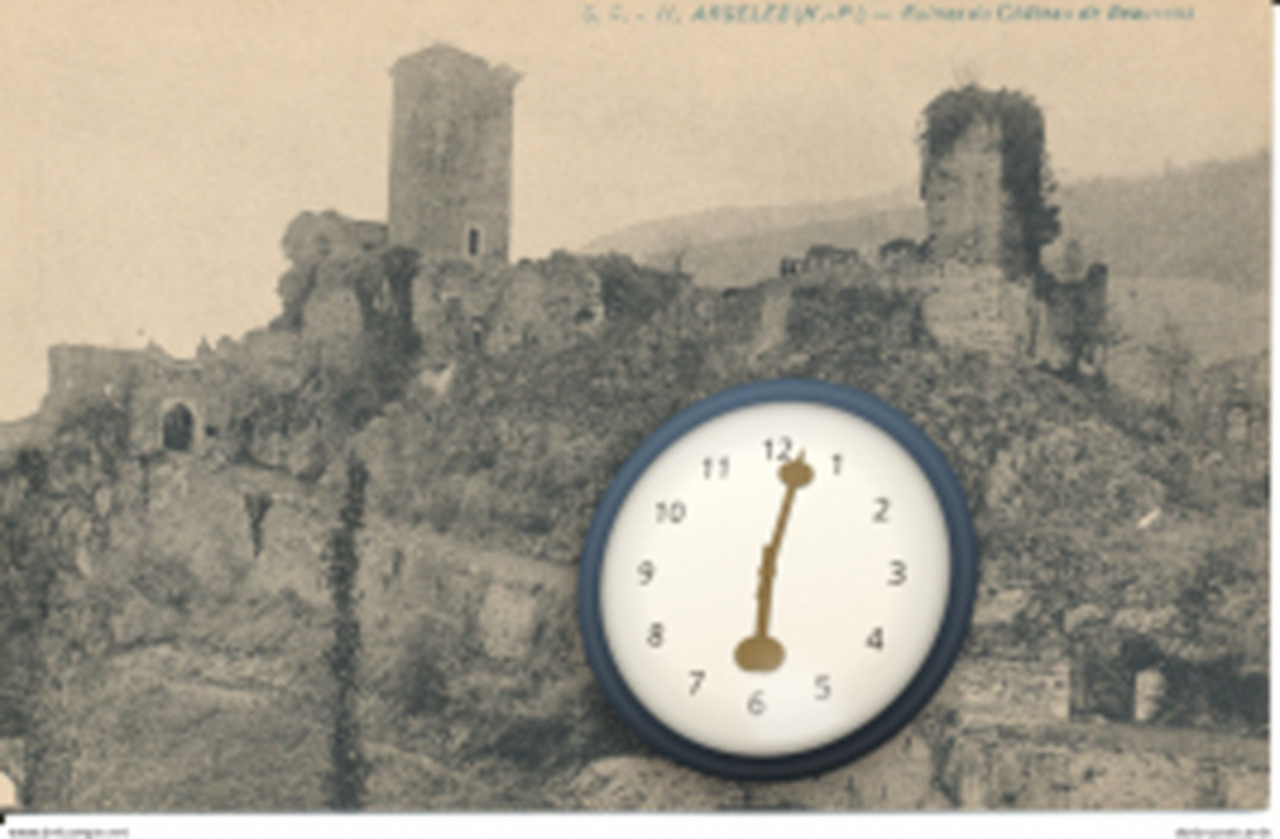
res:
6:02
